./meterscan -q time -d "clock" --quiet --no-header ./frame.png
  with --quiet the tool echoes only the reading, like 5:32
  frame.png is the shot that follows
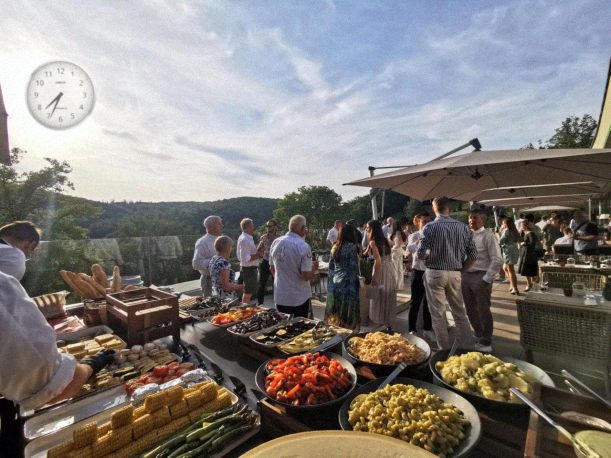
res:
7:34
